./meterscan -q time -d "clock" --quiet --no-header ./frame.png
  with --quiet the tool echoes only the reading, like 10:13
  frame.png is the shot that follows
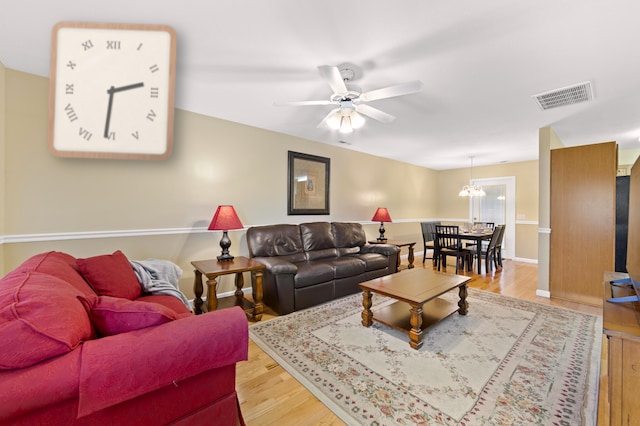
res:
2:31
